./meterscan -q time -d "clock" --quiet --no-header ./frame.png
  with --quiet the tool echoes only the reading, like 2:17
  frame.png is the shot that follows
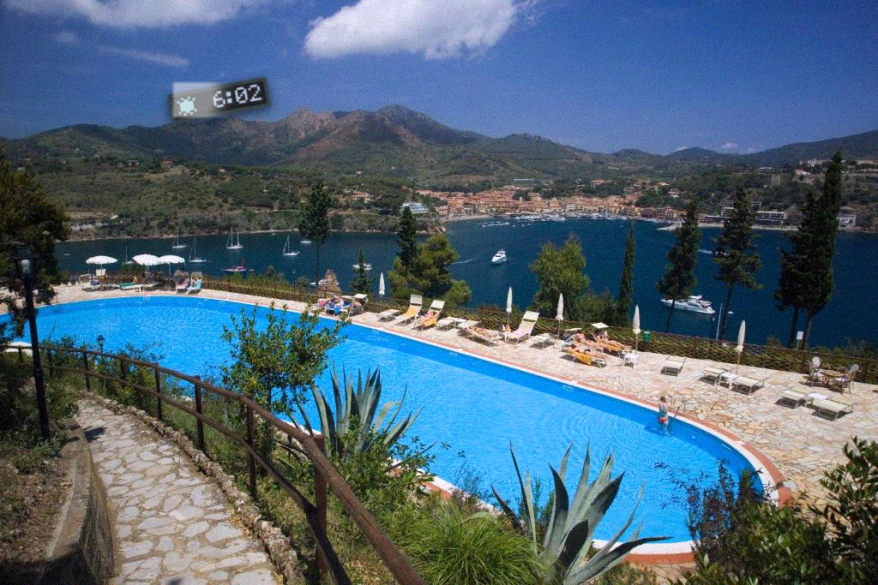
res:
6:02
